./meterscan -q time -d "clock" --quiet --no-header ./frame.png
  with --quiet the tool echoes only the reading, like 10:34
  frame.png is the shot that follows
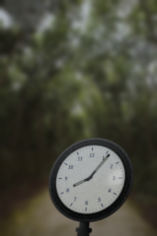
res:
8:06
